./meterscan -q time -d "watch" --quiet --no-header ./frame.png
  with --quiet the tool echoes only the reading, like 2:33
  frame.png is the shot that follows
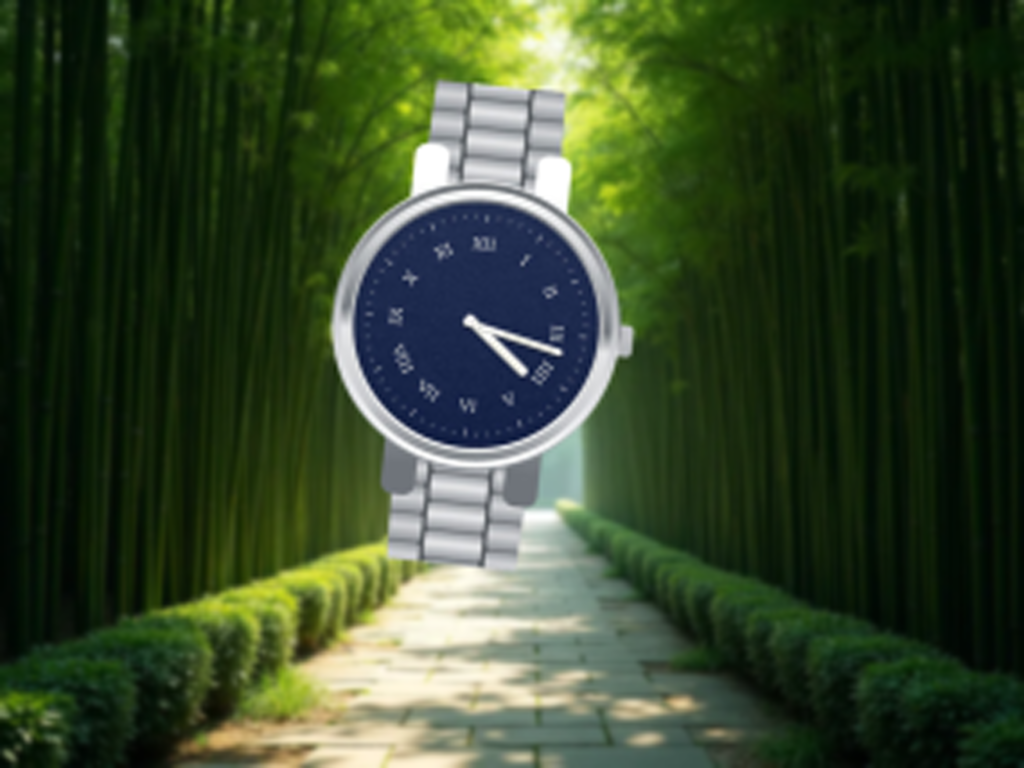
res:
4:17
